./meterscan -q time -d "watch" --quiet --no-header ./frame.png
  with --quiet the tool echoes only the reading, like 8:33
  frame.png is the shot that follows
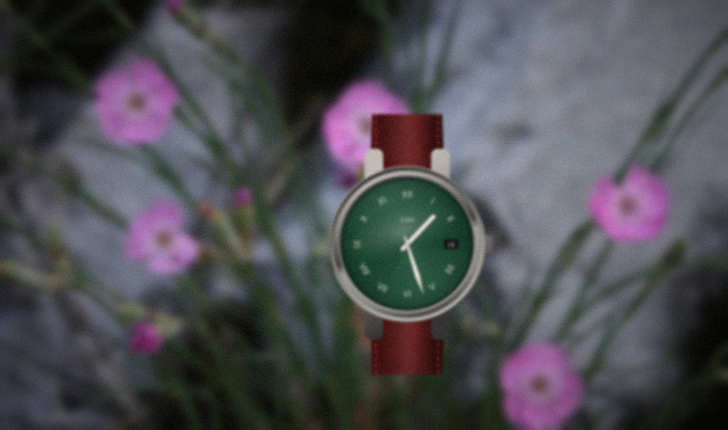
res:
1:27
